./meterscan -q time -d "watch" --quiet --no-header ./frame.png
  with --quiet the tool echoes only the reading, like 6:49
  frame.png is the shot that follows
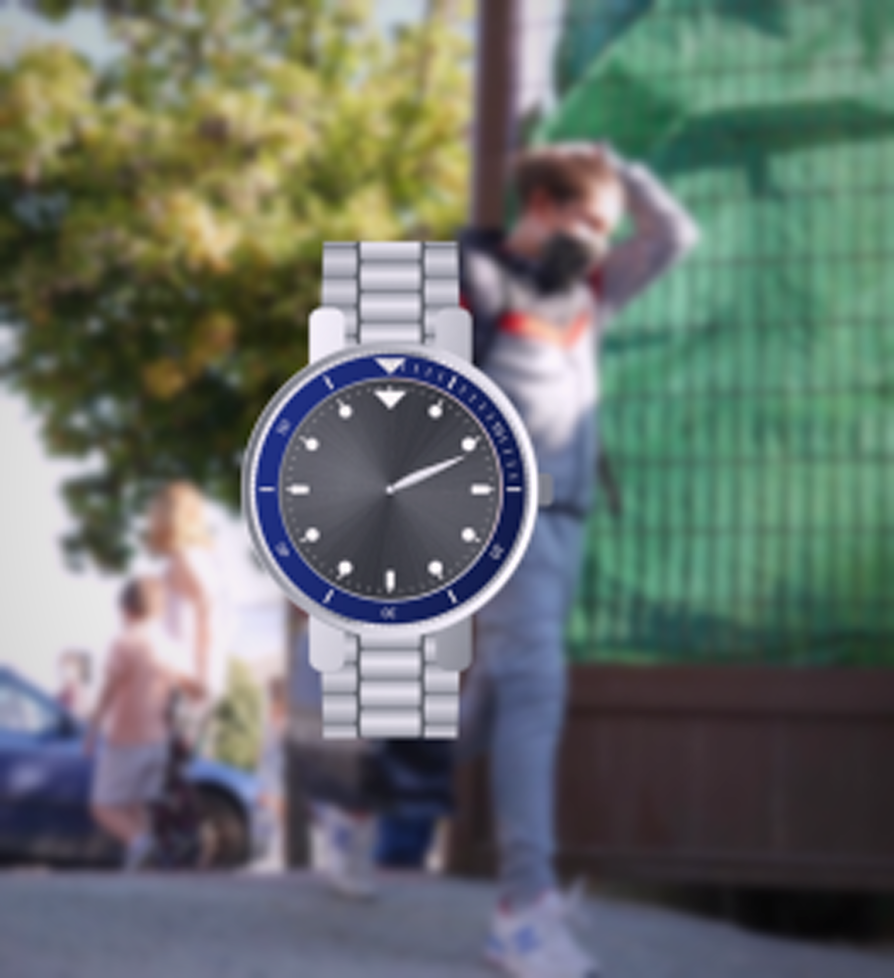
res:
2:11
